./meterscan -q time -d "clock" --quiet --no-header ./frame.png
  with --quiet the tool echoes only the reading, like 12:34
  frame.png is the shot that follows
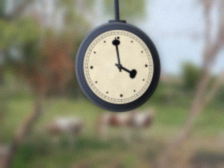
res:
3:59
